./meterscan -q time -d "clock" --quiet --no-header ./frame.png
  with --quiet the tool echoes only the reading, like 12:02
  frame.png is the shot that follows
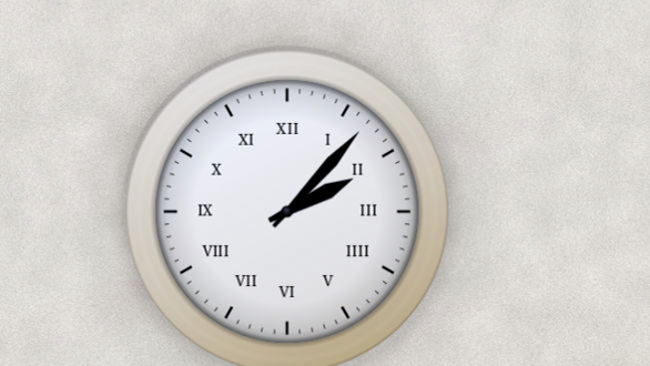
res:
2:07
